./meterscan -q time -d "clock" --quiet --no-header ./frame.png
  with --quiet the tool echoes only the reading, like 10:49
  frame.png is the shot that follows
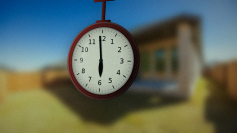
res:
5:59
